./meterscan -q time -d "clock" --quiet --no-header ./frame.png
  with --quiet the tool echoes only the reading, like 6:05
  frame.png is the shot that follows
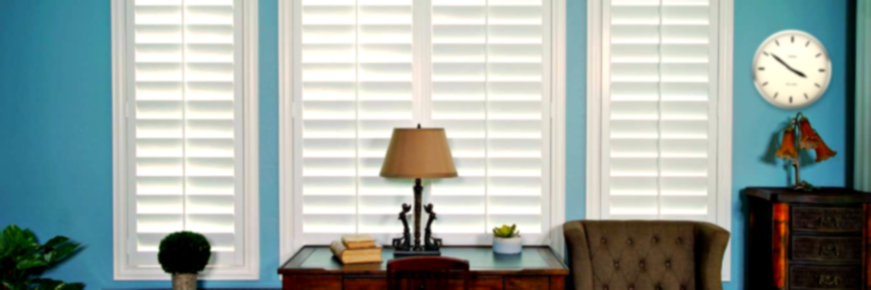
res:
3:51
